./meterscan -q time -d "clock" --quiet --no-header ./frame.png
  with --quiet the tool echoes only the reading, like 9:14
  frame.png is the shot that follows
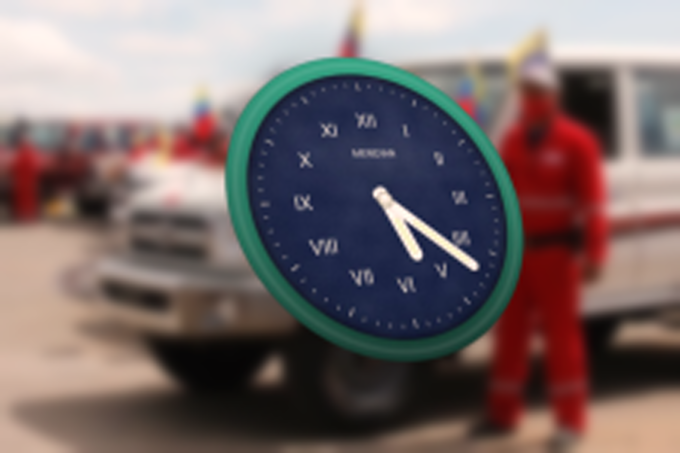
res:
5:22
